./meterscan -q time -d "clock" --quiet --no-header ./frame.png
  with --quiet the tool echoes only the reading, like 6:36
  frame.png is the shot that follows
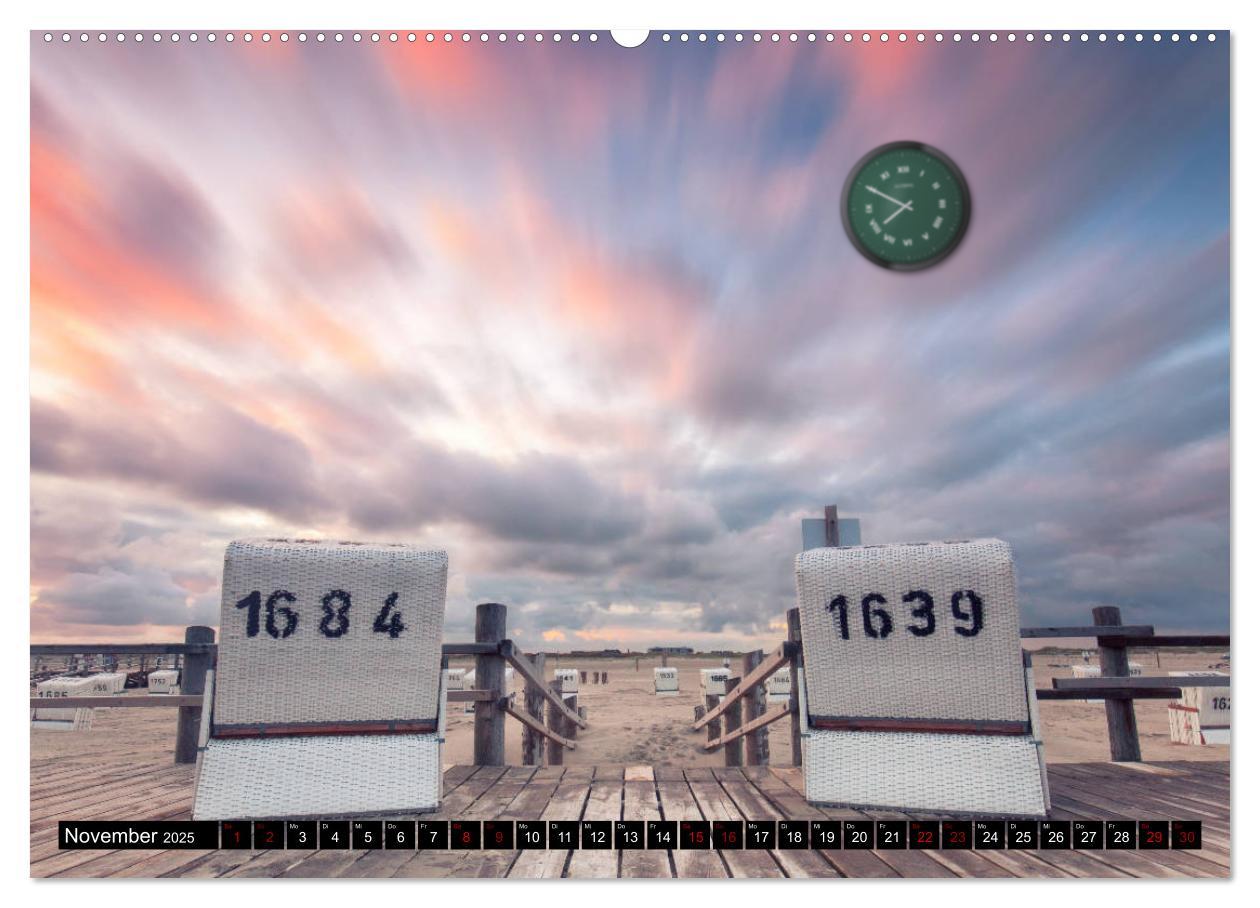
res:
7:50
